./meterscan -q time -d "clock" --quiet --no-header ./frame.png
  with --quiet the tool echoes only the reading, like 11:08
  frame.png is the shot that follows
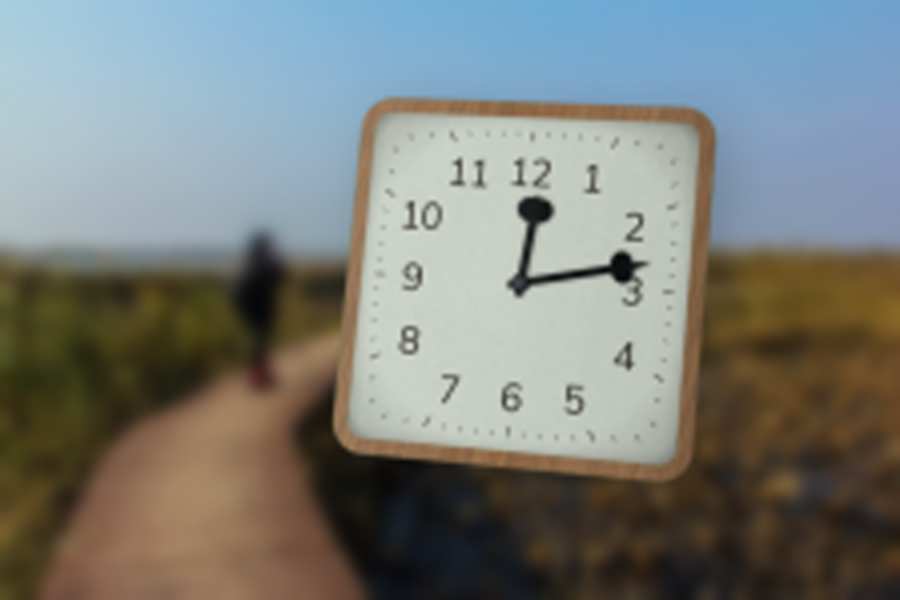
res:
12:13
